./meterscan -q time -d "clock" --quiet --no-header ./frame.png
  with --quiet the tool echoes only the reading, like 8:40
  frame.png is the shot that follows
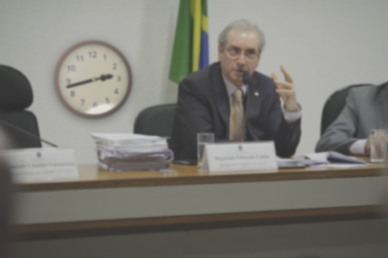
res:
2:43
